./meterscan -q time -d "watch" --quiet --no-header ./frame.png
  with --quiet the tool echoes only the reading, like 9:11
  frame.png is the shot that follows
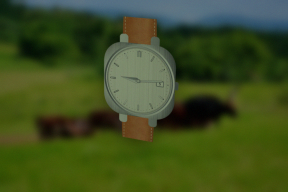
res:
9:14
